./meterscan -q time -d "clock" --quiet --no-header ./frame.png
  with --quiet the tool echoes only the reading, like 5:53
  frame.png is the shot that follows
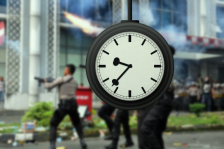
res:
9:37
